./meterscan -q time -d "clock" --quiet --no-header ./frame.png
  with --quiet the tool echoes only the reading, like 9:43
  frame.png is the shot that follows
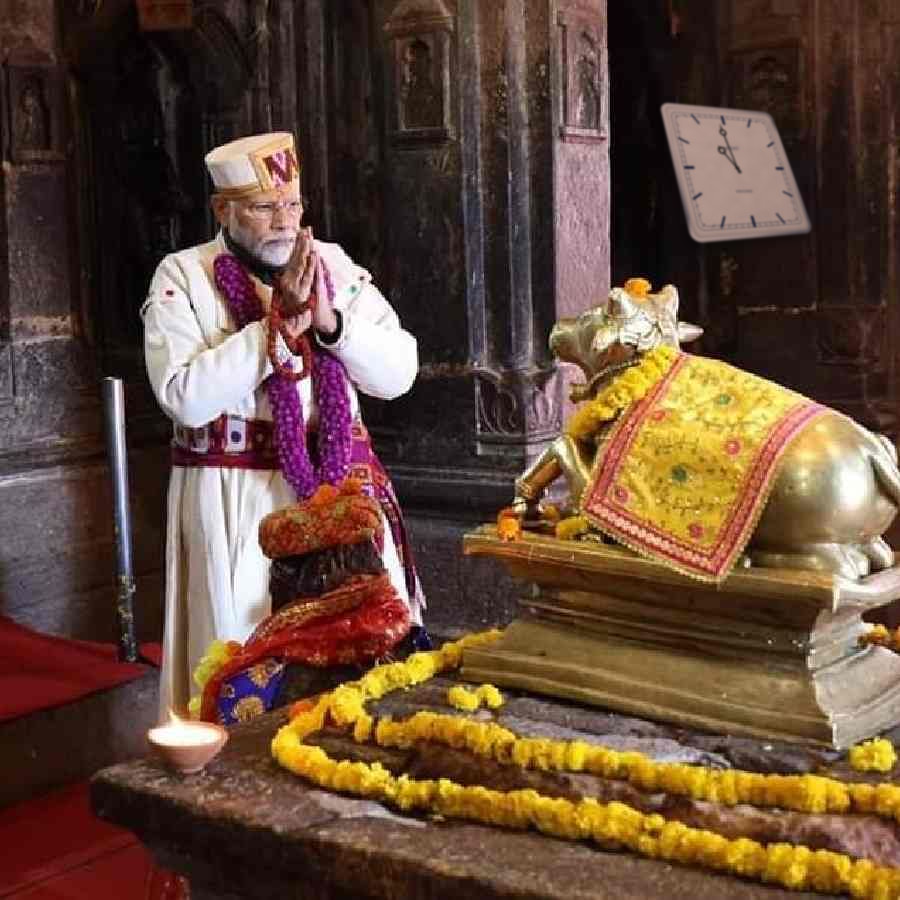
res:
10:59
